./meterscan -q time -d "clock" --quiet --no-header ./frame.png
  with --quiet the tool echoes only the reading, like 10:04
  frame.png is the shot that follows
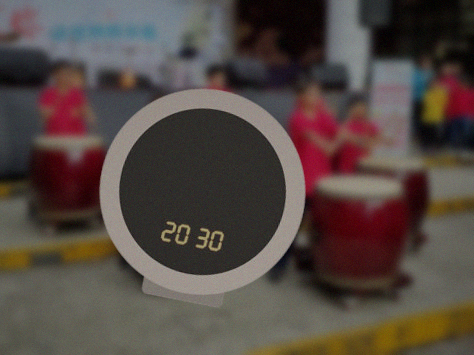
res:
20:30
